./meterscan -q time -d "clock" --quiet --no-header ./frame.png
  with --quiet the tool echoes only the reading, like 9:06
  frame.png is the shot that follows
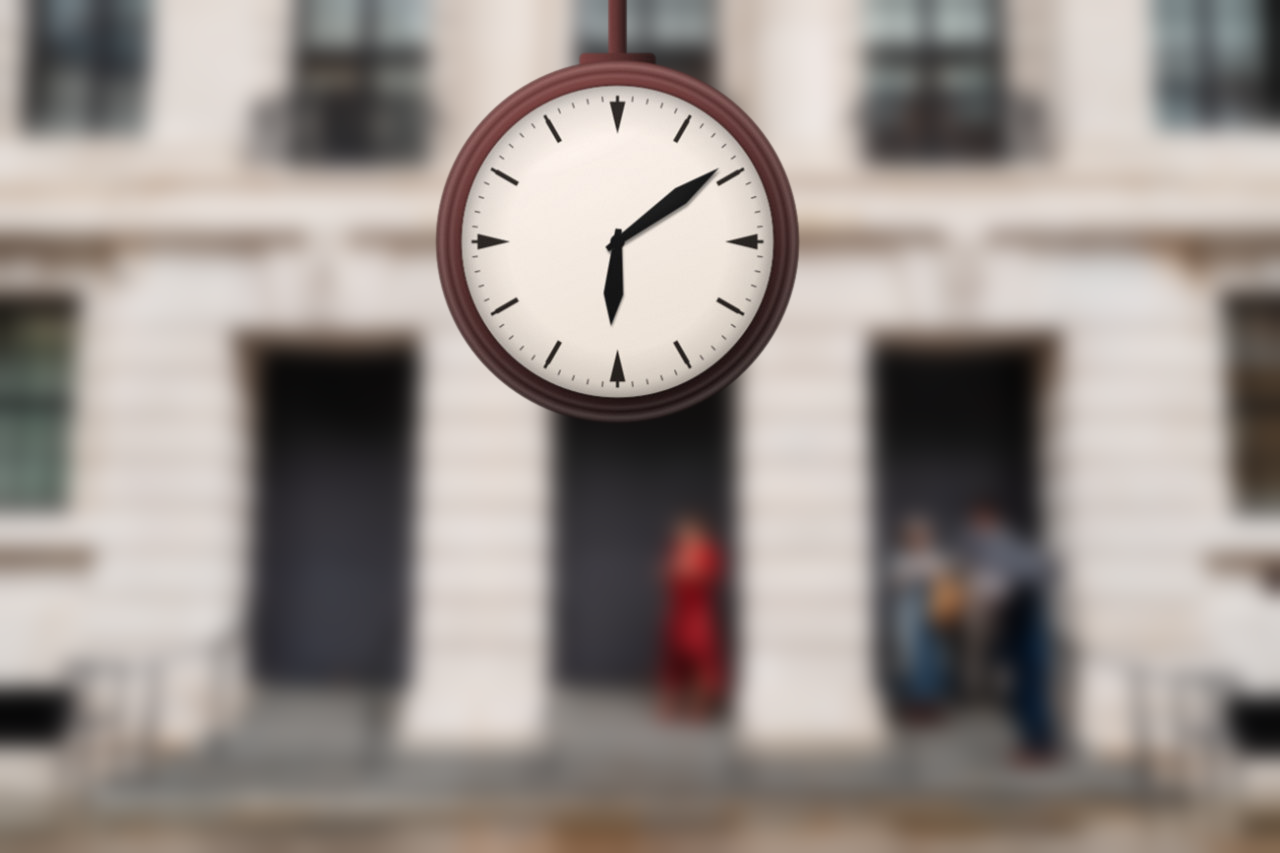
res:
6:09
